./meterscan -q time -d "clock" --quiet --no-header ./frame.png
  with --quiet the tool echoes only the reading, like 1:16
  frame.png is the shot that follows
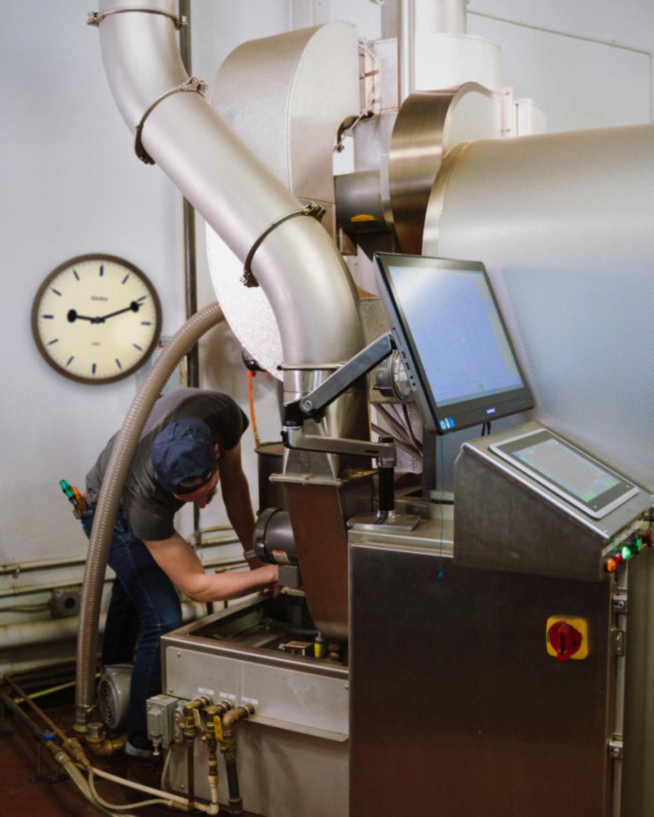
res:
9:11
